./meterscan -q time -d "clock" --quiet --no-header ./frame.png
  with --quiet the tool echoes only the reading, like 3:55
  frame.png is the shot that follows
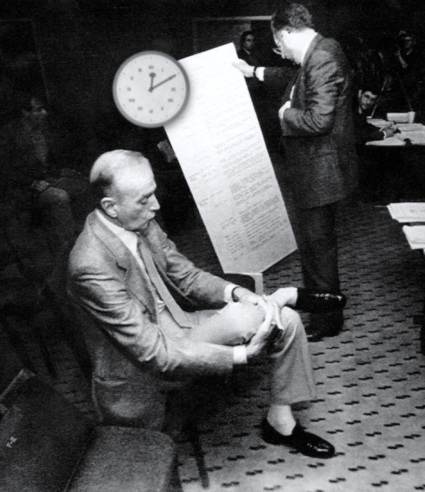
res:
12:10
